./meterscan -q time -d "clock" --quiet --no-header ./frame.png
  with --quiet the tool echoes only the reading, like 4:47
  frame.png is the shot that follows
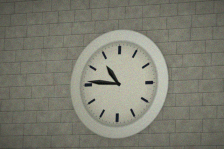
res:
10:46
